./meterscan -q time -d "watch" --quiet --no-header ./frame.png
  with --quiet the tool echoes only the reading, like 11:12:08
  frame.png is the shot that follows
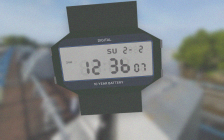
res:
12:36:07
